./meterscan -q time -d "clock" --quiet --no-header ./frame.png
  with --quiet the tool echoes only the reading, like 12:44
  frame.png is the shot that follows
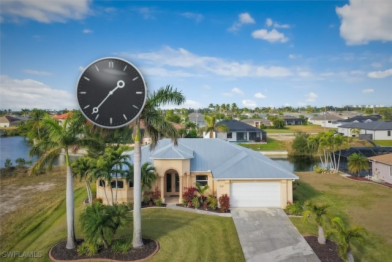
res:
1:37
